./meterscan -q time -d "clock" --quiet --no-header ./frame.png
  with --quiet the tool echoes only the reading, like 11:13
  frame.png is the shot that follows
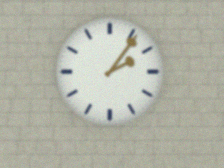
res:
2:06
